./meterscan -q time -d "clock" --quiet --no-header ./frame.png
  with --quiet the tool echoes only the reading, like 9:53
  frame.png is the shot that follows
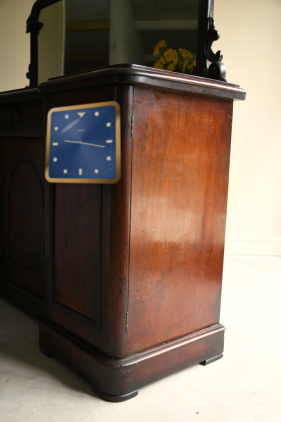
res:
9:17
